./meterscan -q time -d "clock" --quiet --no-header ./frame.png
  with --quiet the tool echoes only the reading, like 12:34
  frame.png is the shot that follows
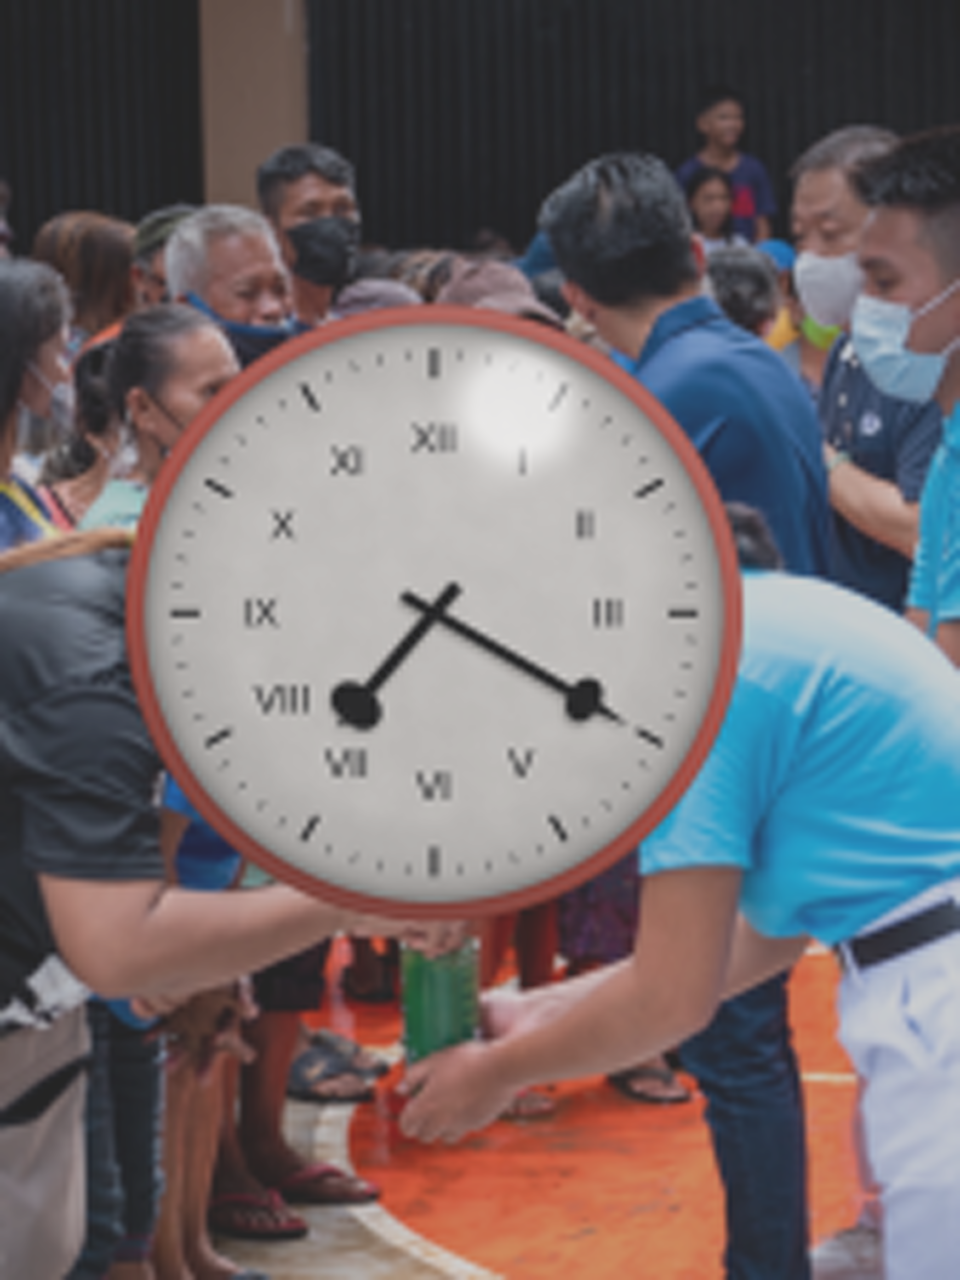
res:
7:20
